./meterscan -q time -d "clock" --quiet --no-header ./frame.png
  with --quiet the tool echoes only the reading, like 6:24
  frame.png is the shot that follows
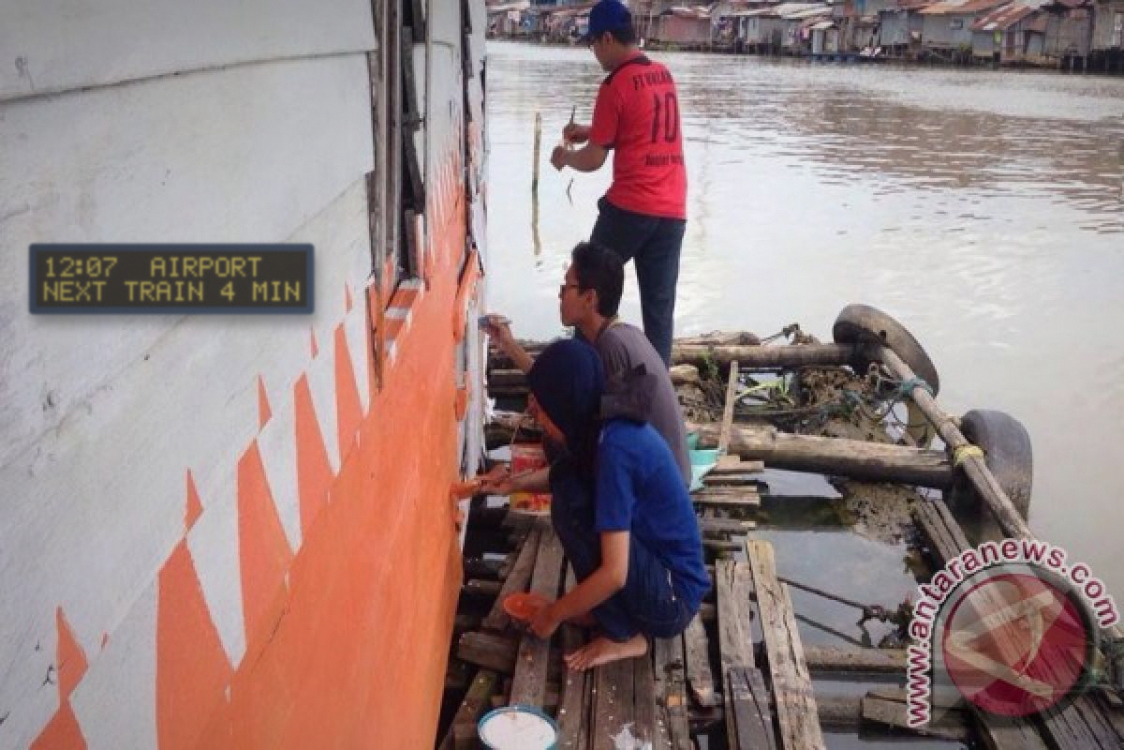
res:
12:07
